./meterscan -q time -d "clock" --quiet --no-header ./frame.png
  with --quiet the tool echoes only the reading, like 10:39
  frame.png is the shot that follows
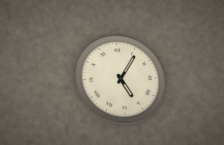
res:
5:06
